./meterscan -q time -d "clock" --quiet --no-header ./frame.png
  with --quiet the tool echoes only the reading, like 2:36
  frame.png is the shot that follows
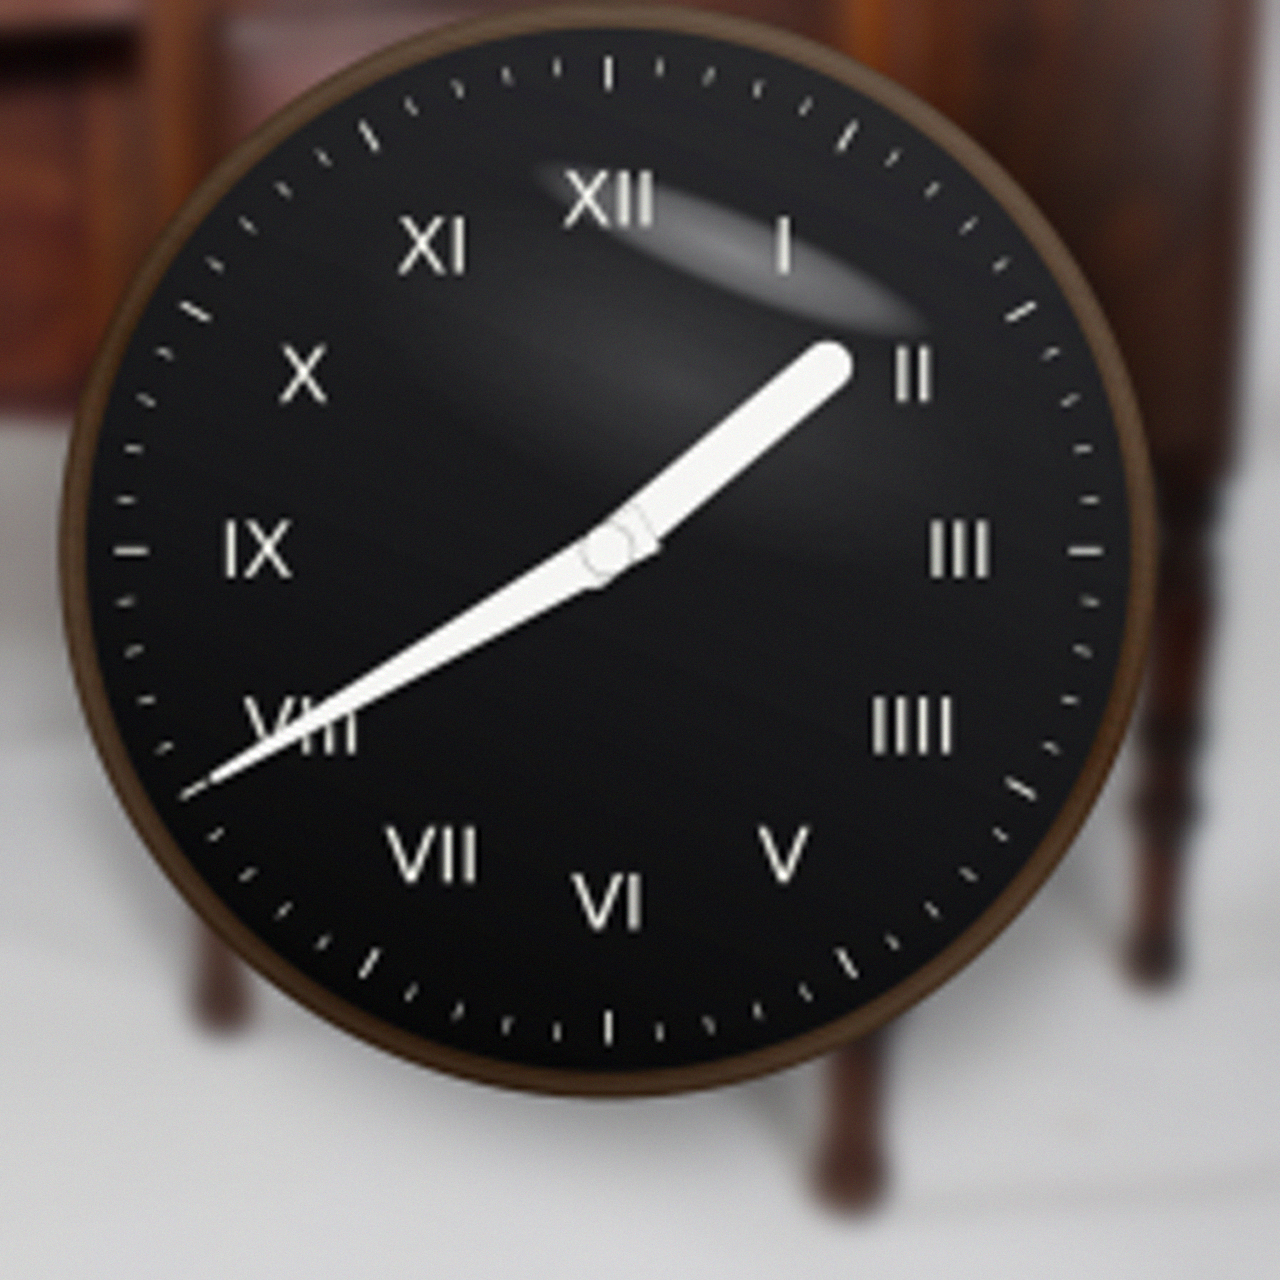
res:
1:40
